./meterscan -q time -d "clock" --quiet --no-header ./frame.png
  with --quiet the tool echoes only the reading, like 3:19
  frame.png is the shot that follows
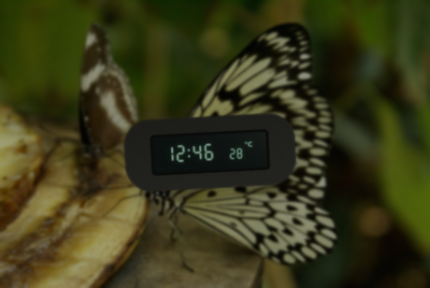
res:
12:46
